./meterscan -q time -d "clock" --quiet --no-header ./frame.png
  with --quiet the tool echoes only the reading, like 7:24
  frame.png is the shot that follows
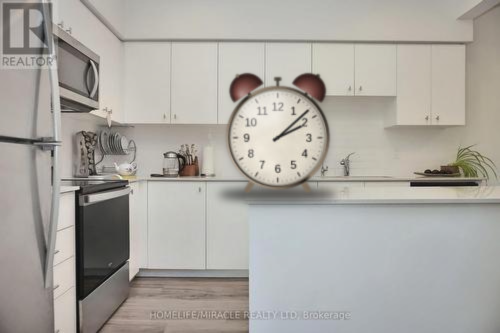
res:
2:08
